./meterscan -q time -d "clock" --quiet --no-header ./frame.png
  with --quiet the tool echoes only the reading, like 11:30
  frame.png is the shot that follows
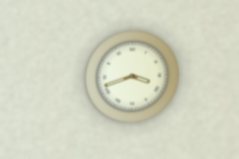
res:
3:42
